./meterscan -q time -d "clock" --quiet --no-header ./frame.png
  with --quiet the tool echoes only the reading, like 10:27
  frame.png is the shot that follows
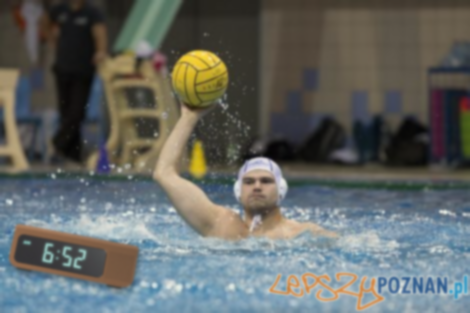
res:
6:52
